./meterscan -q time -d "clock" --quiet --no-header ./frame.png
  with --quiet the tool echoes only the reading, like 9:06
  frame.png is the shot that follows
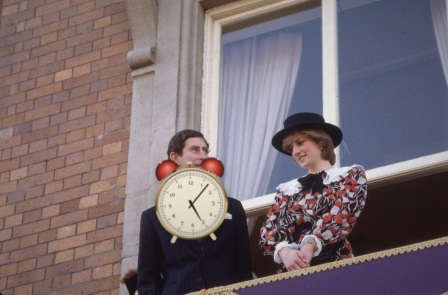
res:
5:07
